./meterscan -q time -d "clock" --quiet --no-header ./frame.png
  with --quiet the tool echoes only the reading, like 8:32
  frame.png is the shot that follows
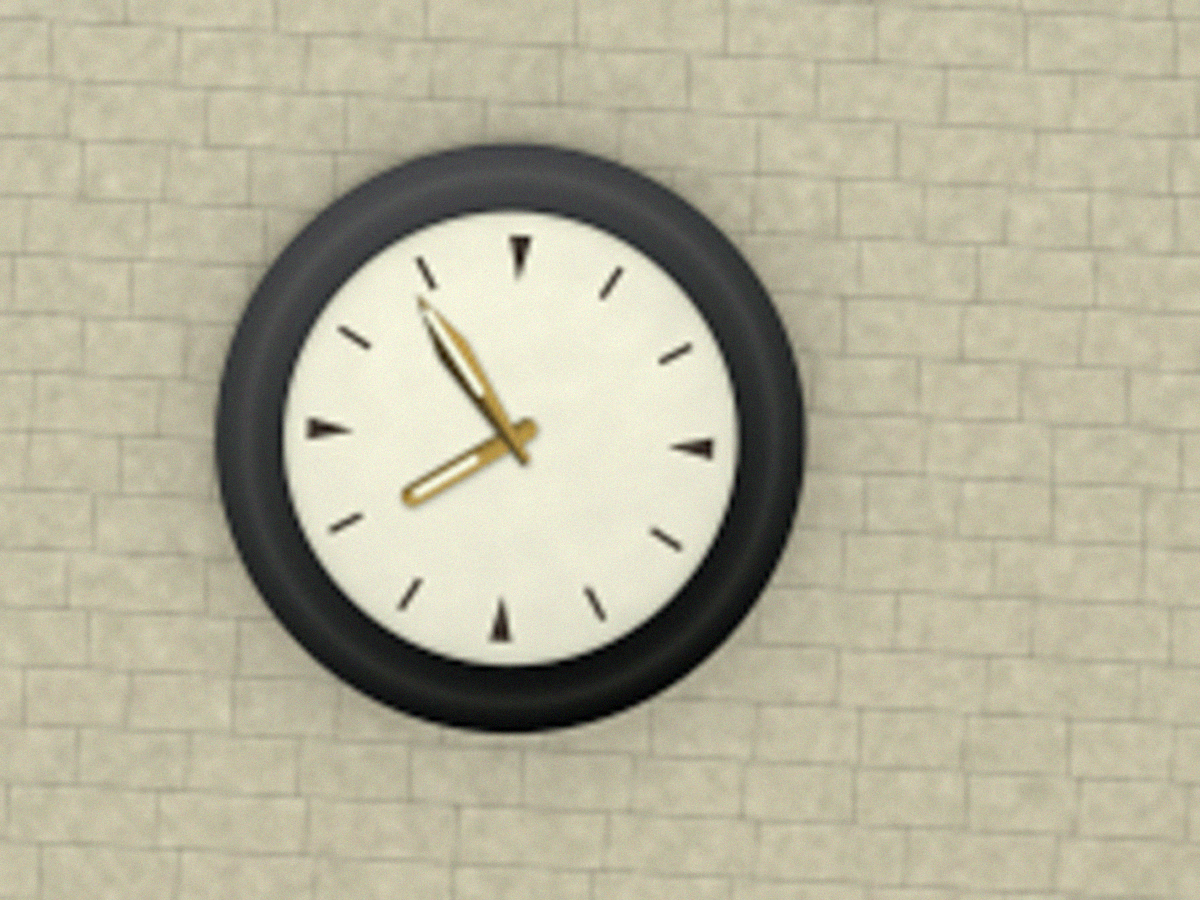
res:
7:54
